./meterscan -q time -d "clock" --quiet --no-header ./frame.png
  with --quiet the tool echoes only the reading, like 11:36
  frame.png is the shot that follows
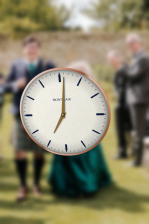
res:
7:01
